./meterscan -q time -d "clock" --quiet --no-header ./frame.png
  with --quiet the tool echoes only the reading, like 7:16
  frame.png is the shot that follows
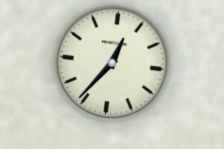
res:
12:36
